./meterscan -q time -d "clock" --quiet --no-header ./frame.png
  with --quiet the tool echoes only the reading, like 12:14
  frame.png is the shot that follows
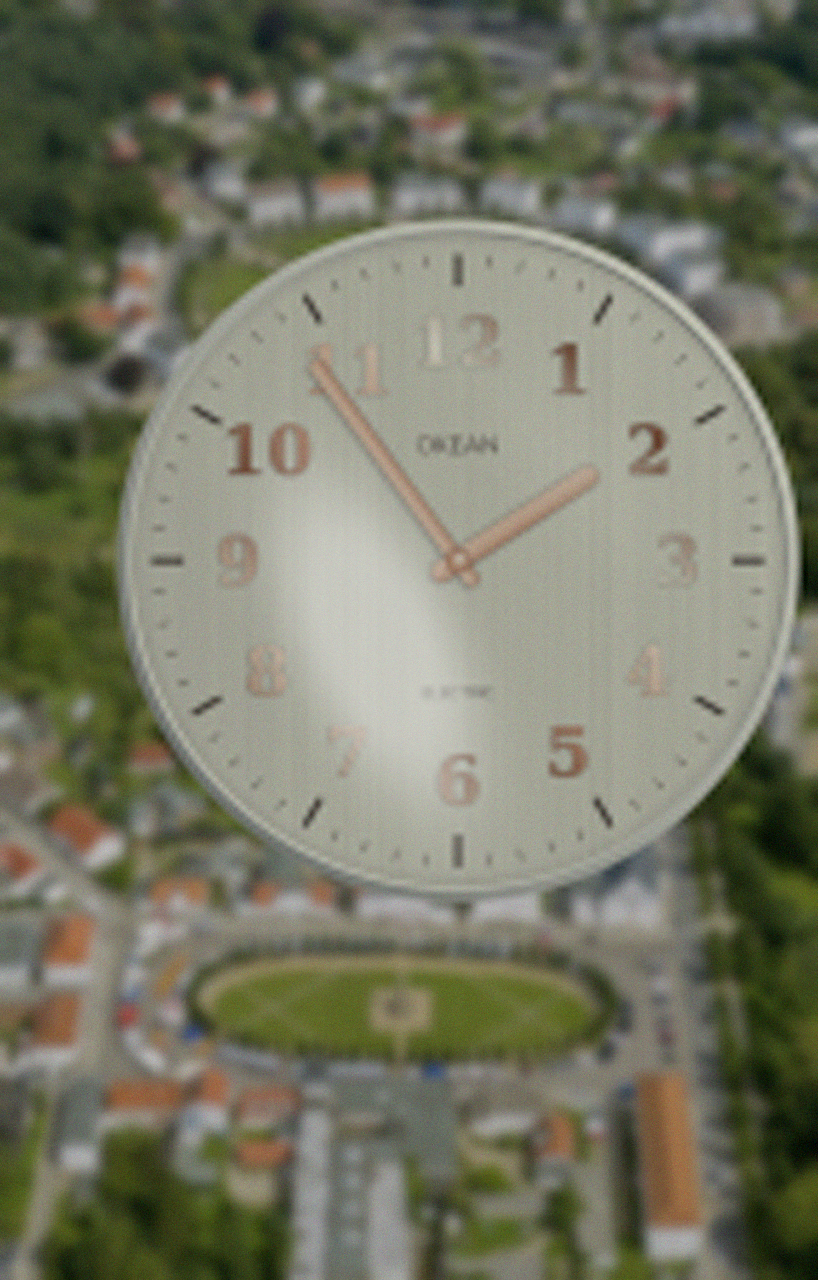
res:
1:54
